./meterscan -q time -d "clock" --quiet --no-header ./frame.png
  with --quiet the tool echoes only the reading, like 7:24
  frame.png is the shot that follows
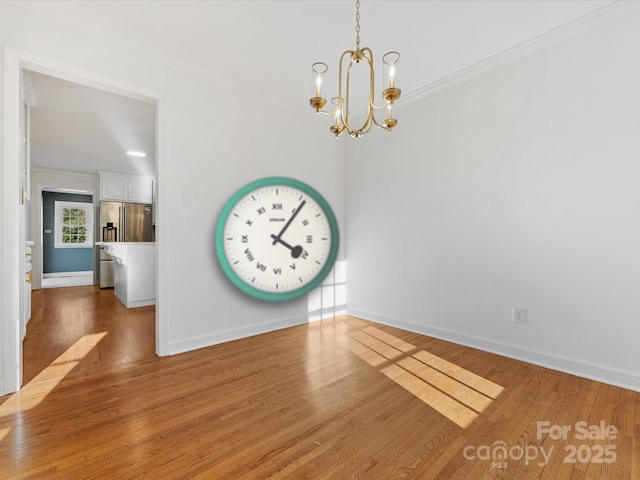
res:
4:06
